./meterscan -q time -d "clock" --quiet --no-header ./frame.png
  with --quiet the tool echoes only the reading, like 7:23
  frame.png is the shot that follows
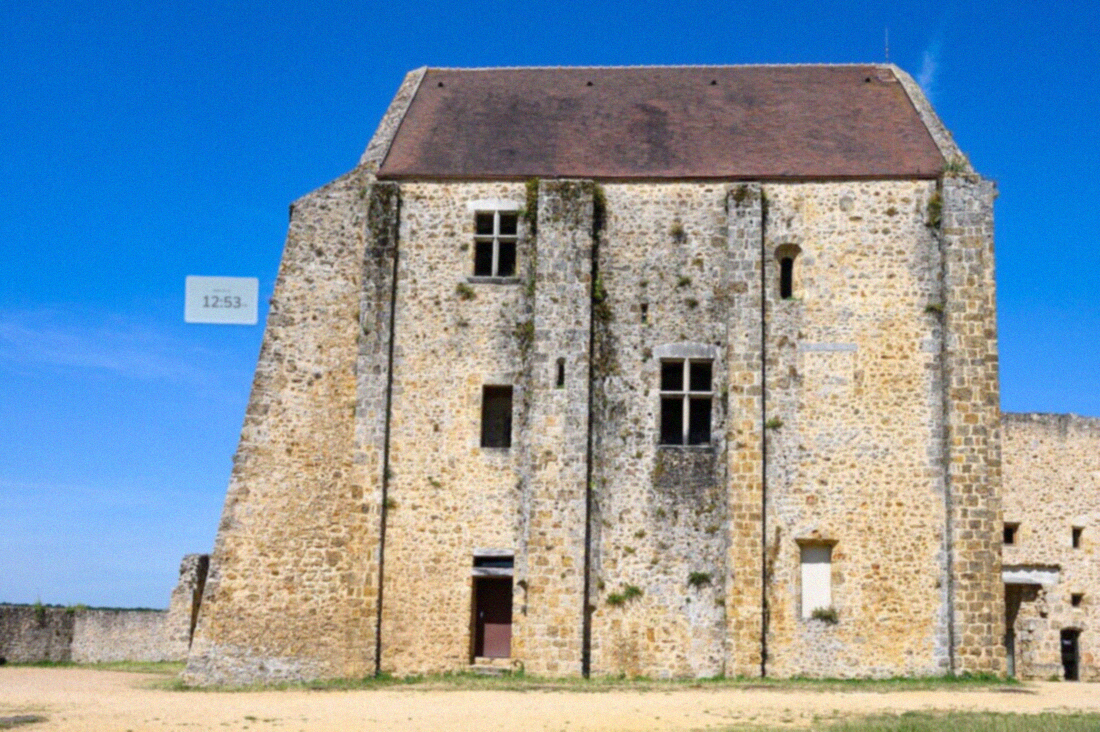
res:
12:53
